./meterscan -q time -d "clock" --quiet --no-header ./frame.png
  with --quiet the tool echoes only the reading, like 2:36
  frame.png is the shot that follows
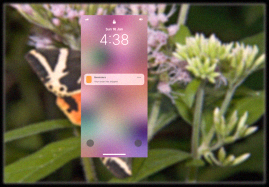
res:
4:38
